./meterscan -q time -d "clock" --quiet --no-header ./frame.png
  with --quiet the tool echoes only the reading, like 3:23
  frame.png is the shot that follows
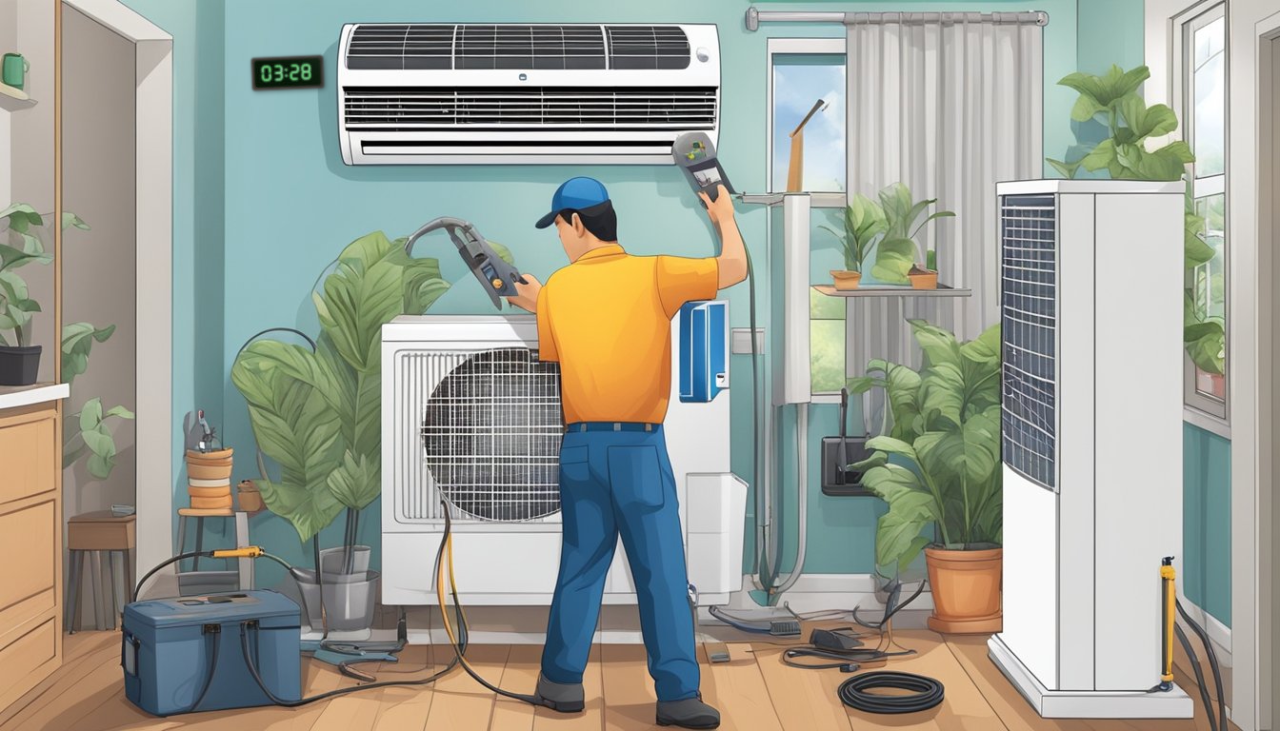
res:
3:28
